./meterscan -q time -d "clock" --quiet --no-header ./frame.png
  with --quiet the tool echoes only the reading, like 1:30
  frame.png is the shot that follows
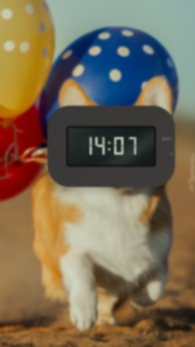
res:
14:07
